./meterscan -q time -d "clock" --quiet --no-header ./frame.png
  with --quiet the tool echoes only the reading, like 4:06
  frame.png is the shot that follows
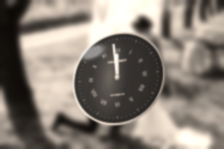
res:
11:59
